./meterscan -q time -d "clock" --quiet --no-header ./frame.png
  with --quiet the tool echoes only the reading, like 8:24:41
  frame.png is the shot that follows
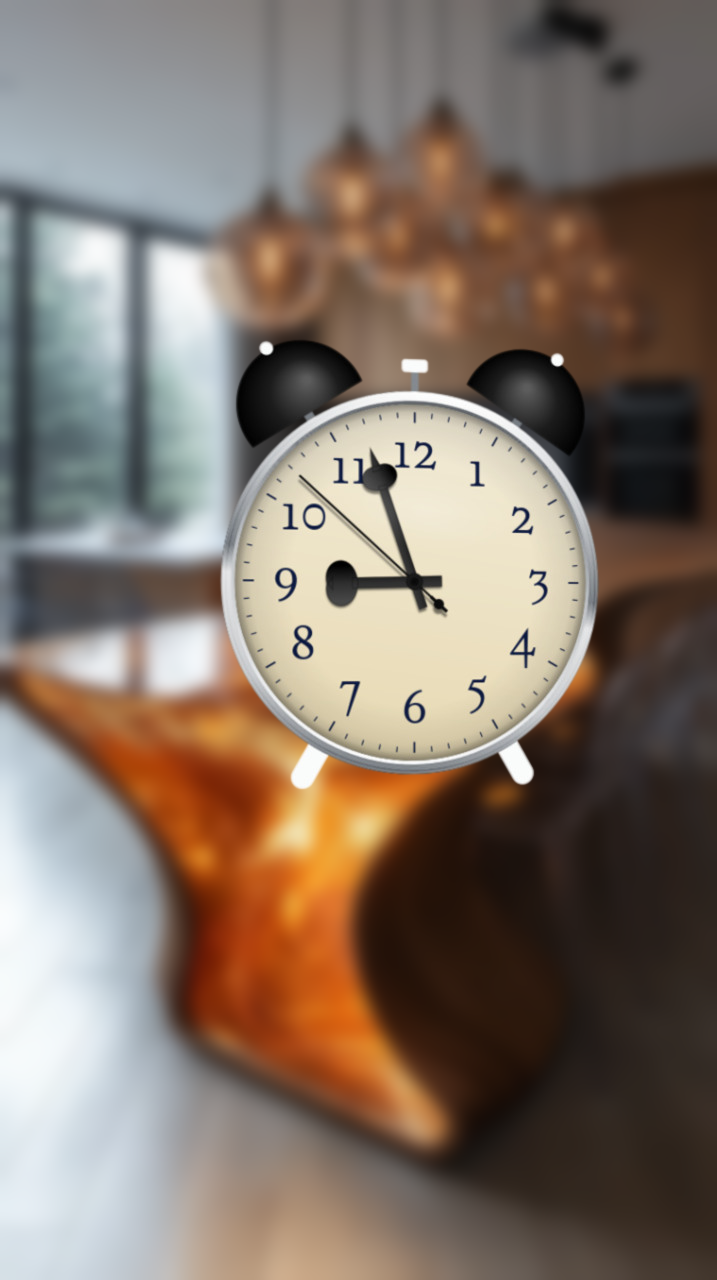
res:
8:56:52
